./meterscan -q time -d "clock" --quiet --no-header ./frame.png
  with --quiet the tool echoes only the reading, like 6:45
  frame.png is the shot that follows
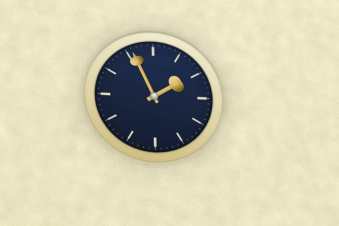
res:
1:56
